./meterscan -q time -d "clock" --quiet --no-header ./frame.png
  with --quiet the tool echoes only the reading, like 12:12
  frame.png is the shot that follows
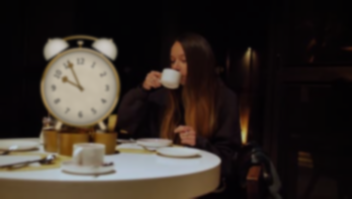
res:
9:56
